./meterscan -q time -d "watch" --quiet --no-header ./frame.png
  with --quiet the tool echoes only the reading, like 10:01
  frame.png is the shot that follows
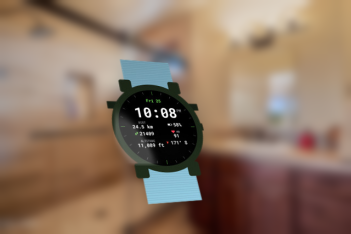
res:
10:08
